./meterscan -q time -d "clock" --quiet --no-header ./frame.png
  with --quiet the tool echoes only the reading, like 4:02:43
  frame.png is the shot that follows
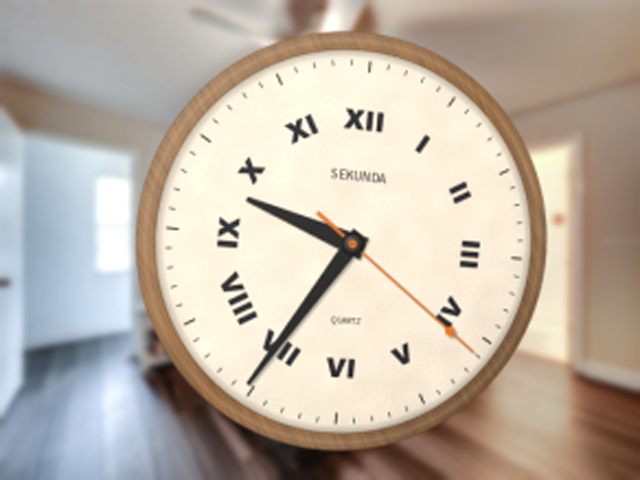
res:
9:35:21
